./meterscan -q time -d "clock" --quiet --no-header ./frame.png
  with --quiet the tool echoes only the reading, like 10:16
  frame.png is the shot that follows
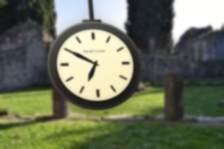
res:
6:50
